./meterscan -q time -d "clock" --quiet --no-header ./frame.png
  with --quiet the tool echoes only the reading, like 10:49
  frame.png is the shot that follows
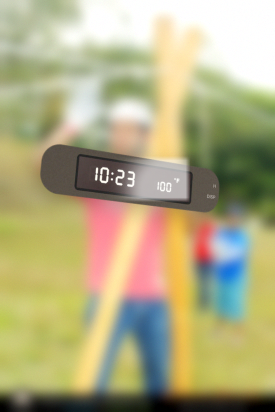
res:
10:23
